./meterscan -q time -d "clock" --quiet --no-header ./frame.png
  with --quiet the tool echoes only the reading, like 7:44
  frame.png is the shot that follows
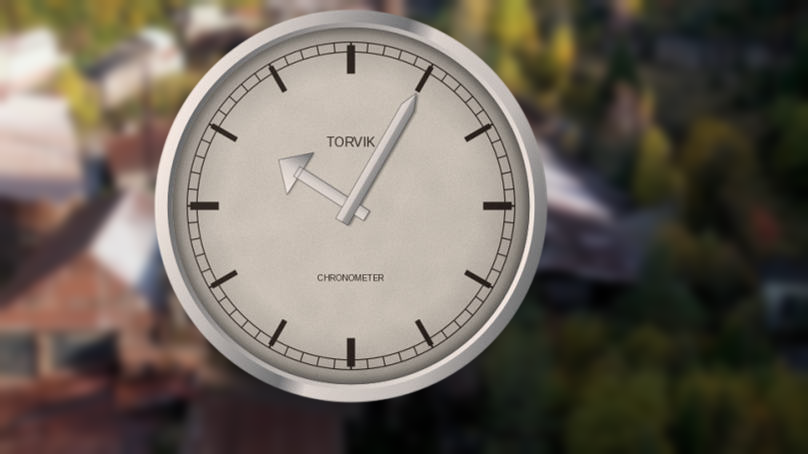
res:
10:05
